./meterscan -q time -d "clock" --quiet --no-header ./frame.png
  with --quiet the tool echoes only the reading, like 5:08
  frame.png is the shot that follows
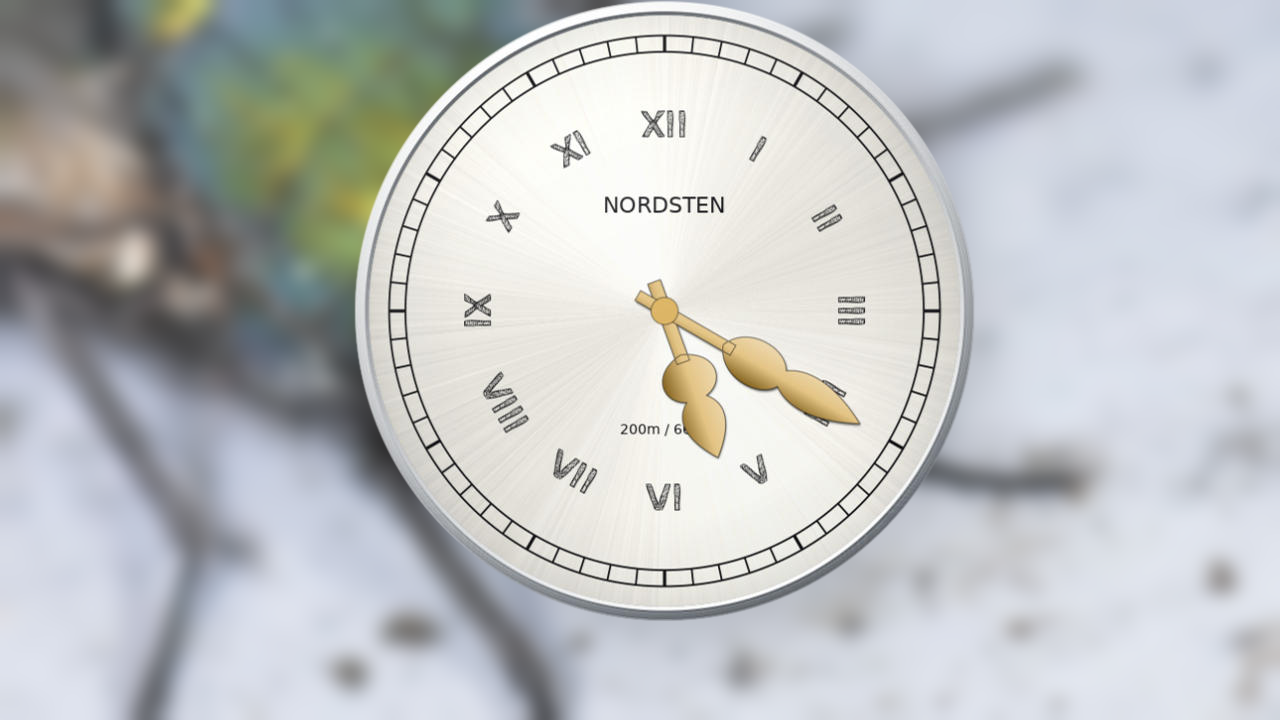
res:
5:20
